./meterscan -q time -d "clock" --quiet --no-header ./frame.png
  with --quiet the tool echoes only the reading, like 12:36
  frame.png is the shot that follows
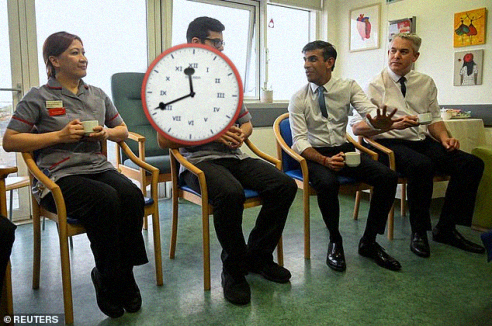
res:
11:41
